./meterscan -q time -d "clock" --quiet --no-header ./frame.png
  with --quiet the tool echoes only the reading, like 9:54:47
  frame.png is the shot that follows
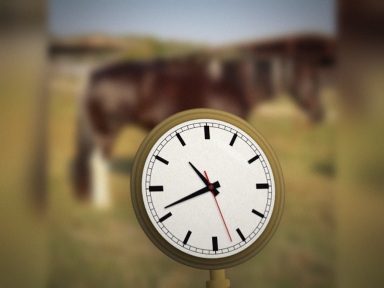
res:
10:41:27
